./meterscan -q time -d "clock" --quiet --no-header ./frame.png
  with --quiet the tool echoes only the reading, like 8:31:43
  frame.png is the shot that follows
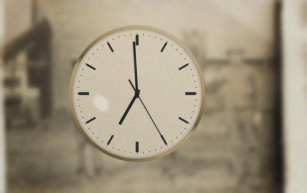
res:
6:59:25
